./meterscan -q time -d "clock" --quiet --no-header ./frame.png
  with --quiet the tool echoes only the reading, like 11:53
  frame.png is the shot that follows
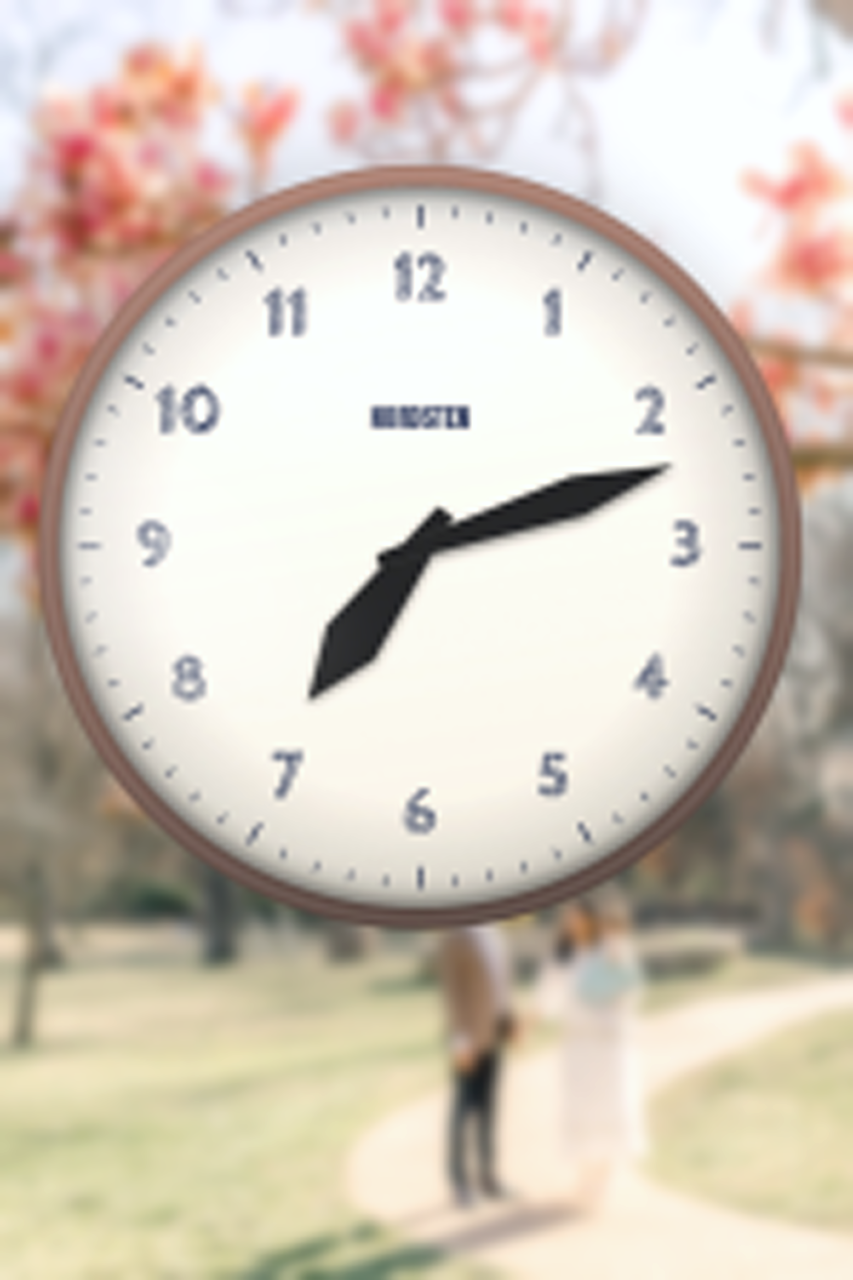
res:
7:12
